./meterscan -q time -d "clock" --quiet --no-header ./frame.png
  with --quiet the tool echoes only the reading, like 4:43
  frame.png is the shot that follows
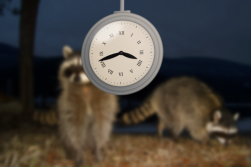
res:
3:42
